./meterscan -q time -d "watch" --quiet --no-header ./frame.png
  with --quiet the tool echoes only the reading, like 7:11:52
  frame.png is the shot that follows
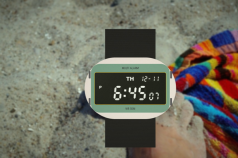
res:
6:45:07
